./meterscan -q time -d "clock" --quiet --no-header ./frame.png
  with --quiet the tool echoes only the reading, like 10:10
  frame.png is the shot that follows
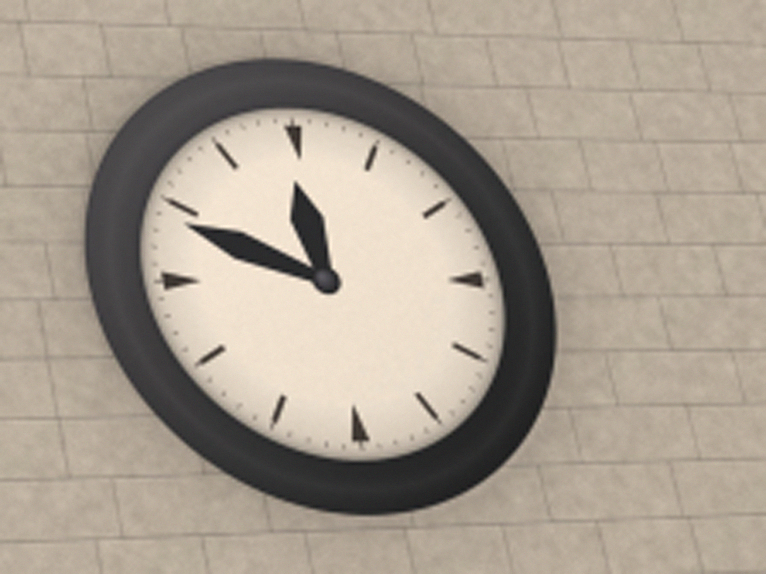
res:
11:49
